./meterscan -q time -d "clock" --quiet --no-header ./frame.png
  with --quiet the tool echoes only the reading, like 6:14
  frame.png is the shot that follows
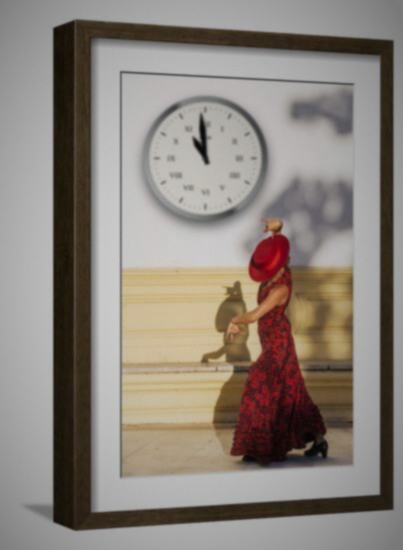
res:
10:59
